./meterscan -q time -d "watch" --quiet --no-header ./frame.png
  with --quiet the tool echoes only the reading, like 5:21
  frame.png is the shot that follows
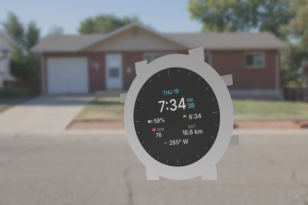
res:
7:34
